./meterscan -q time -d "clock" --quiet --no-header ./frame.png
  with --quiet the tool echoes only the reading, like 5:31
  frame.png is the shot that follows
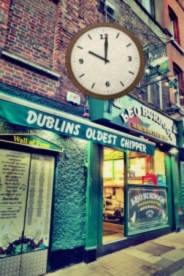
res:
10:01
